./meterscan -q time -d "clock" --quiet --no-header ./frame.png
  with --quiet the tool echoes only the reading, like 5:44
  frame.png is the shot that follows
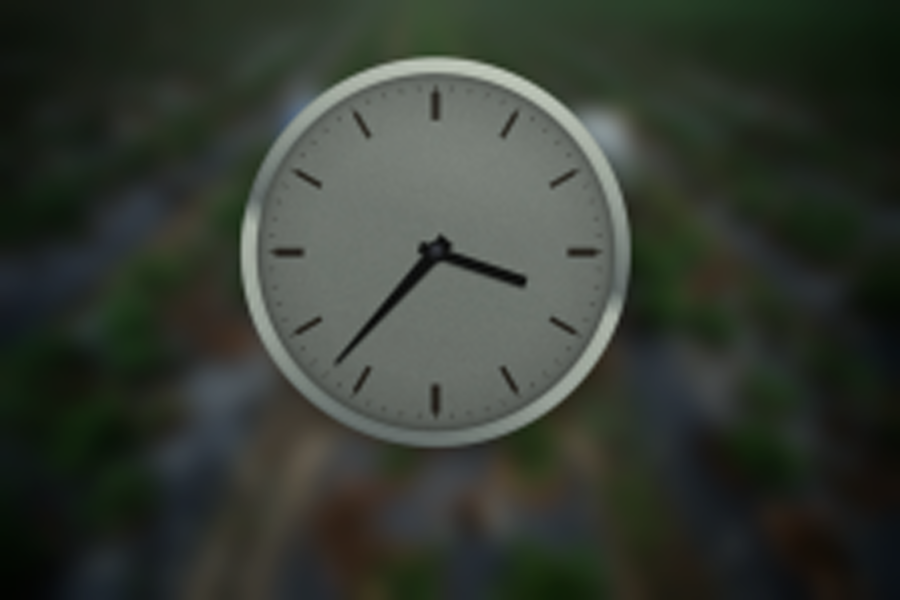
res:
3:37
